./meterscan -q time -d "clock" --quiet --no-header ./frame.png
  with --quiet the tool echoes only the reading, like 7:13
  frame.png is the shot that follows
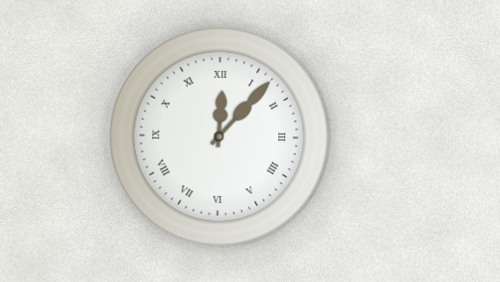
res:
12:07
